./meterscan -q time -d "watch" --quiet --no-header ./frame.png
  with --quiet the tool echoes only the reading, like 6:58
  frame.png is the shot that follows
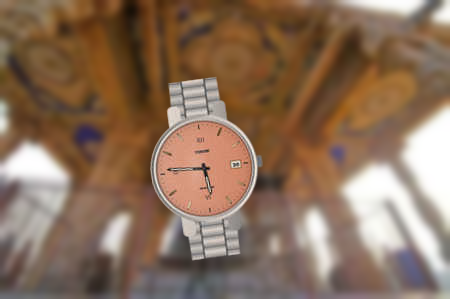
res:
5:46
